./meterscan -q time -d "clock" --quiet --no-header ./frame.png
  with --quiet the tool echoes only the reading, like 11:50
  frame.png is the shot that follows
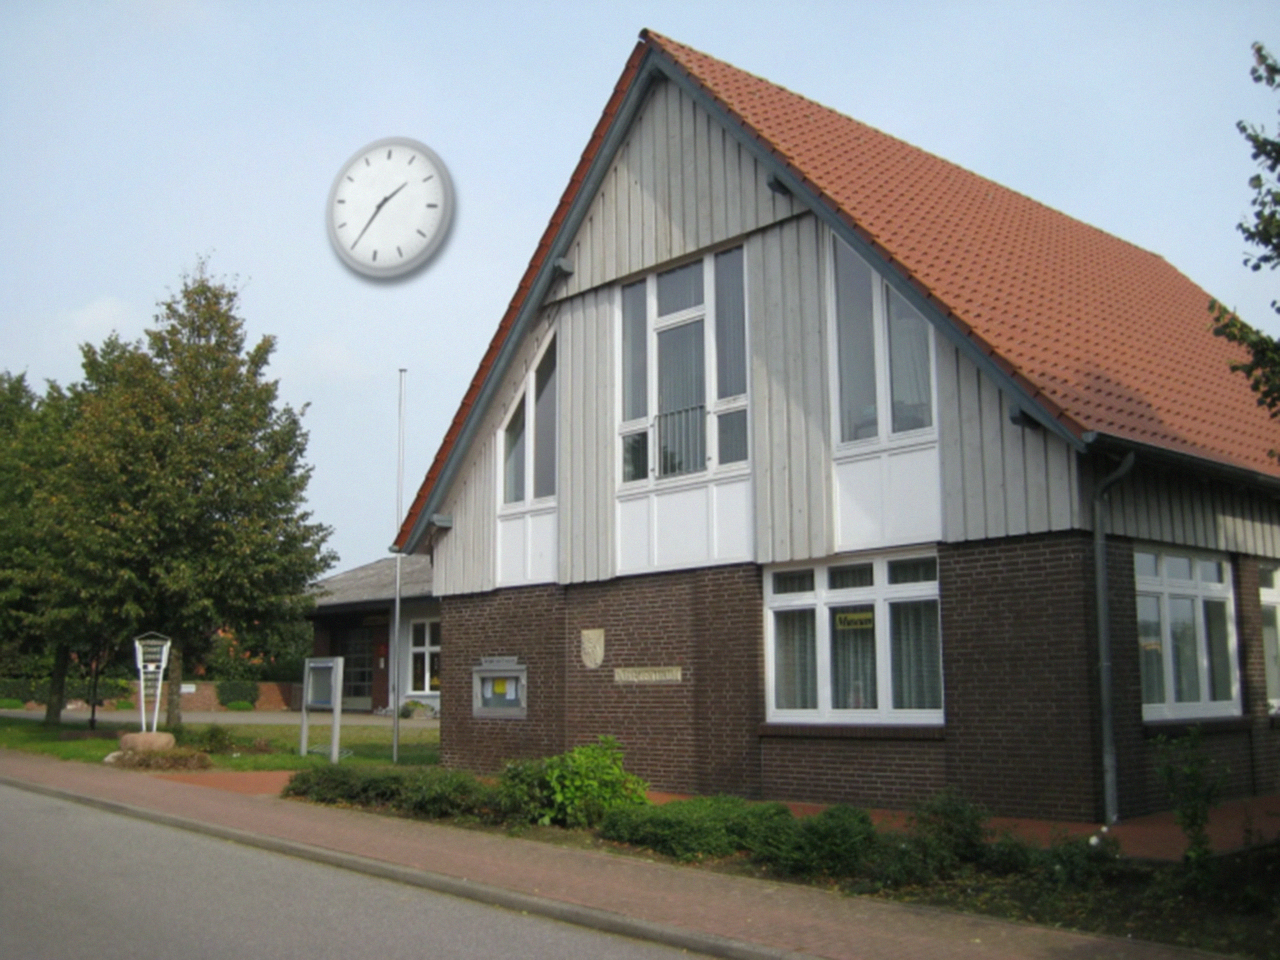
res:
1:35
